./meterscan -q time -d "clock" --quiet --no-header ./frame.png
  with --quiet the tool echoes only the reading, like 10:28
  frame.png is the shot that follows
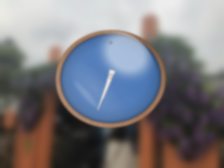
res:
6:33
